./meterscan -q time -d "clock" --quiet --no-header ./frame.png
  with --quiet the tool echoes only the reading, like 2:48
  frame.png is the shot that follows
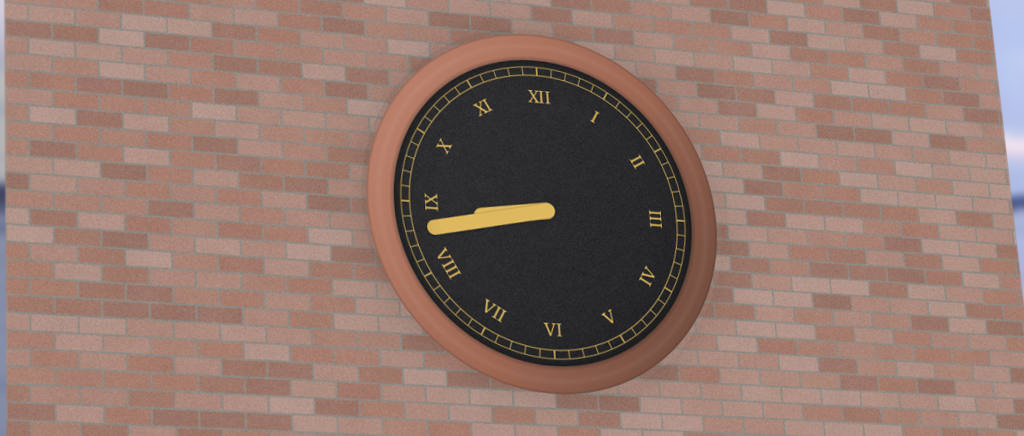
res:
8:43
